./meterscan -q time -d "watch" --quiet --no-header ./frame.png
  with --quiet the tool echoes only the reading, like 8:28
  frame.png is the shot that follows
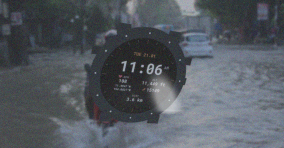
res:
11:06
